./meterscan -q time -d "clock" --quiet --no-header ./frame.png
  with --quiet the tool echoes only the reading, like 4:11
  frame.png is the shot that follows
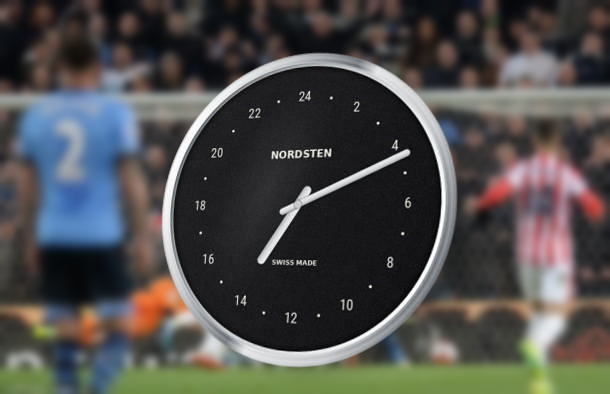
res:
14:11
